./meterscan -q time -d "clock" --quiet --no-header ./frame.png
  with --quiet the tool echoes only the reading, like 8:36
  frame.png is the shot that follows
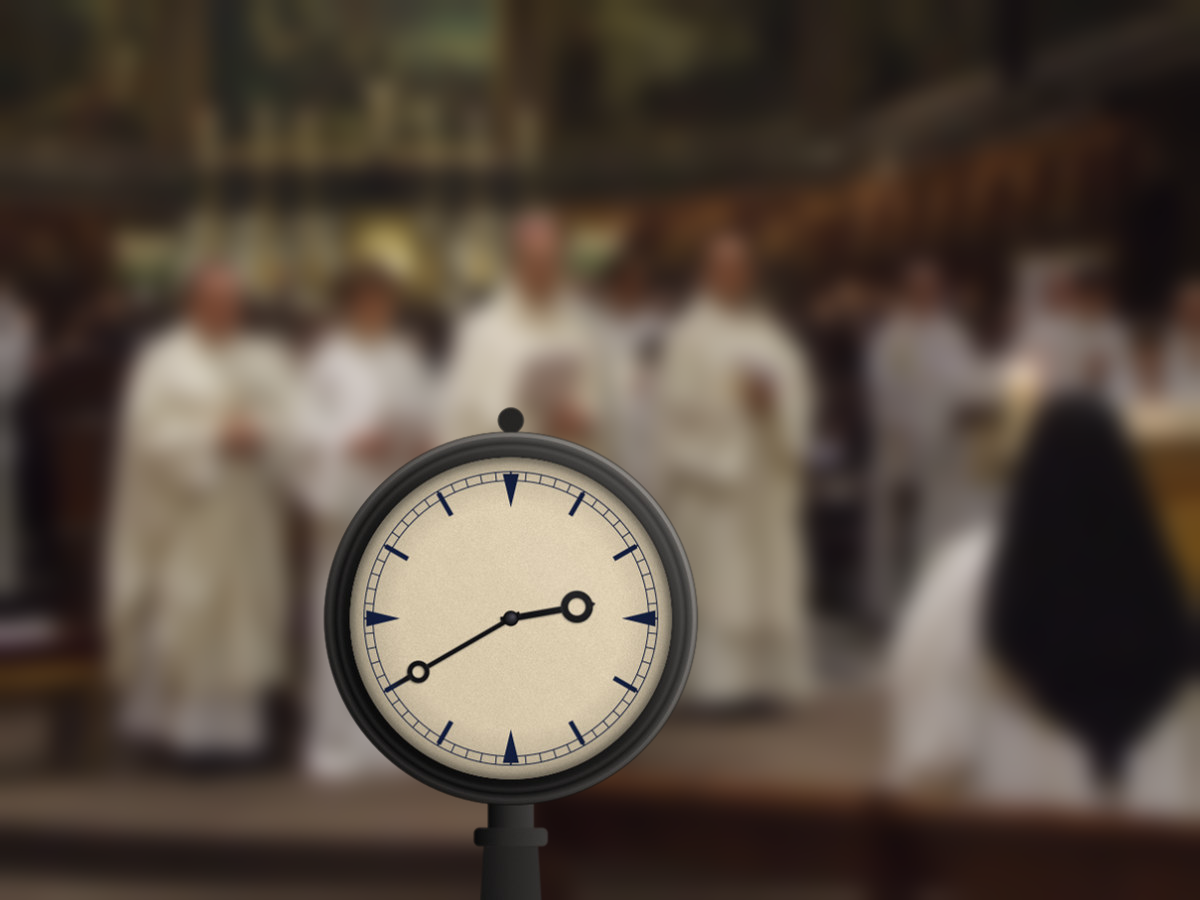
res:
2:40
